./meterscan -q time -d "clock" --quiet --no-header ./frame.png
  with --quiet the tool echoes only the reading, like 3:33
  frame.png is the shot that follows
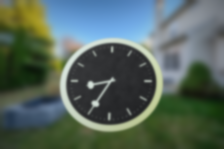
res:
8:35
